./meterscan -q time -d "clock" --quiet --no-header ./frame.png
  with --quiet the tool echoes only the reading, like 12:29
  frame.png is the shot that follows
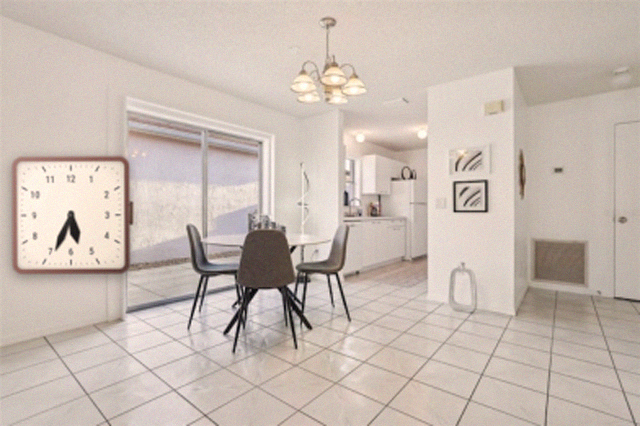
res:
5:34
